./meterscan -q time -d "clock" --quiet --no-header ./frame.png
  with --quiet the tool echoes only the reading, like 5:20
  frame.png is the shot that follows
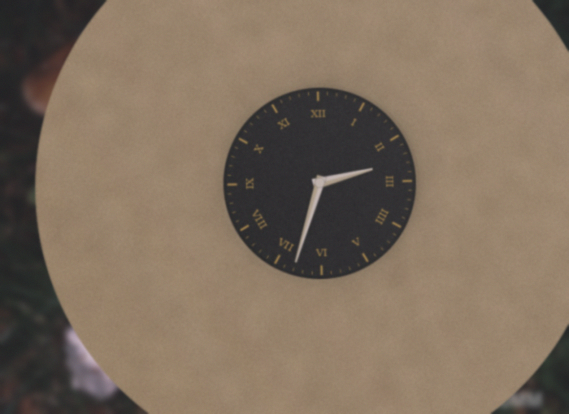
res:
2:33
